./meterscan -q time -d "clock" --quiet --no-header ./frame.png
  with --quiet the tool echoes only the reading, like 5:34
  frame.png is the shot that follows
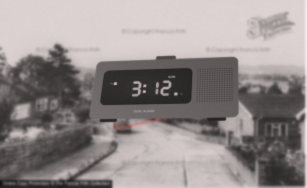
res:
3:12
